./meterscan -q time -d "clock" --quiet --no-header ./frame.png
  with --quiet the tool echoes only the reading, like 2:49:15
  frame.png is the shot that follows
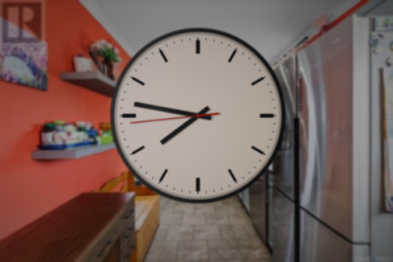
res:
7:46:44
